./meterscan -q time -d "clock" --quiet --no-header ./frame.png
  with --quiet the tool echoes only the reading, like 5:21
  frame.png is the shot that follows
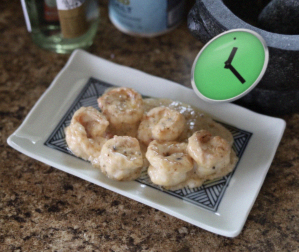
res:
12:22
